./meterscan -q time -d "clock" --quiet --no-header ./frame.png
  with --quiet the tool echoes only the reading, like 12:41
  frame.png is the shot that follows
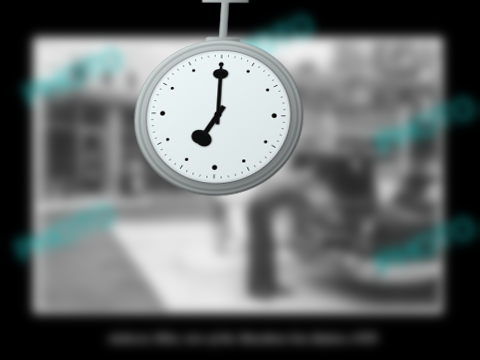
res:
7:00
